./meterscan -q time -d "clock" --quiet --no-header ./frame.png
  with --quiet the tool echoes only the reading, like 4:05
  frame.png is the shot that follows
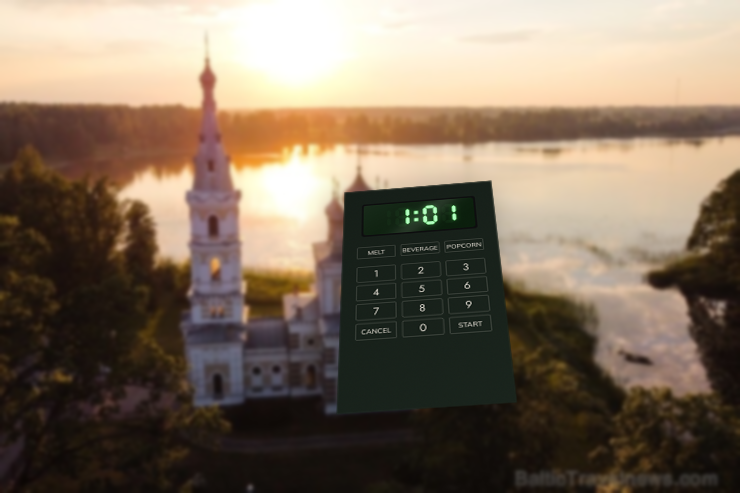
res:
1:01
